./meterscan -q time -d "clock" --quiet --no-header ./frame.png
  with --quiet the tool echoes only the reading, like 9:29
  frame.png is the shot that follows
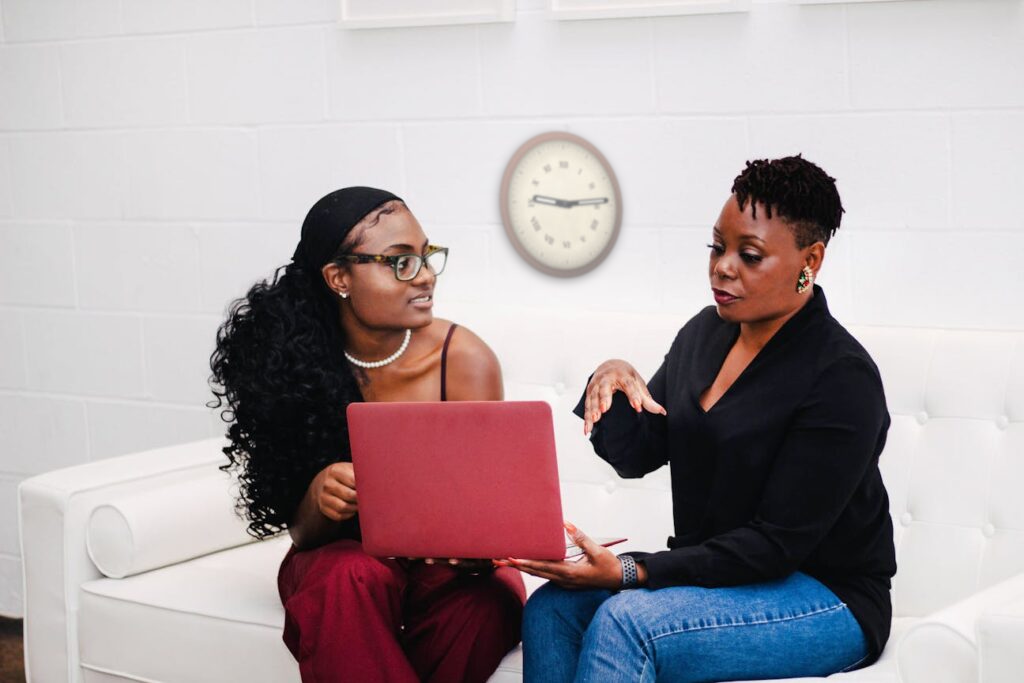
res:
9:14
